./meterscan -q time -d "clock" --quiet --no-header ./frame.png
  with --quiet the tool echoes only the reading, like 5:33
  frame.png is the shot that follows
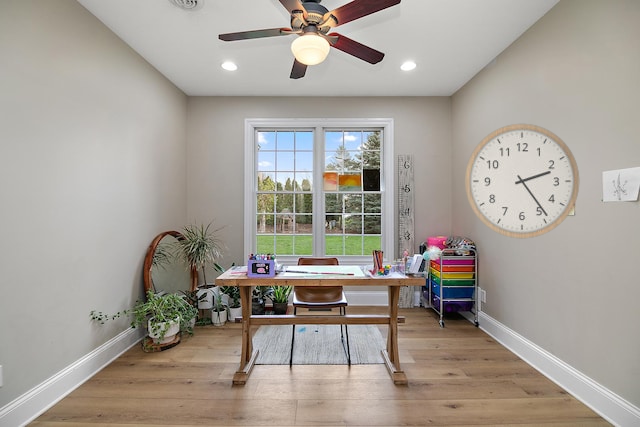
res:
2:24
